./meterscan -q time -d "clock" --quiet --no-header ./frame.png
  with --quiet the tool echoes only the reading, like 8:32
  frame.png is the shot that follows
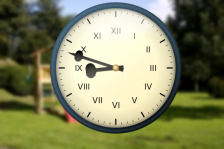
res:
8:48
